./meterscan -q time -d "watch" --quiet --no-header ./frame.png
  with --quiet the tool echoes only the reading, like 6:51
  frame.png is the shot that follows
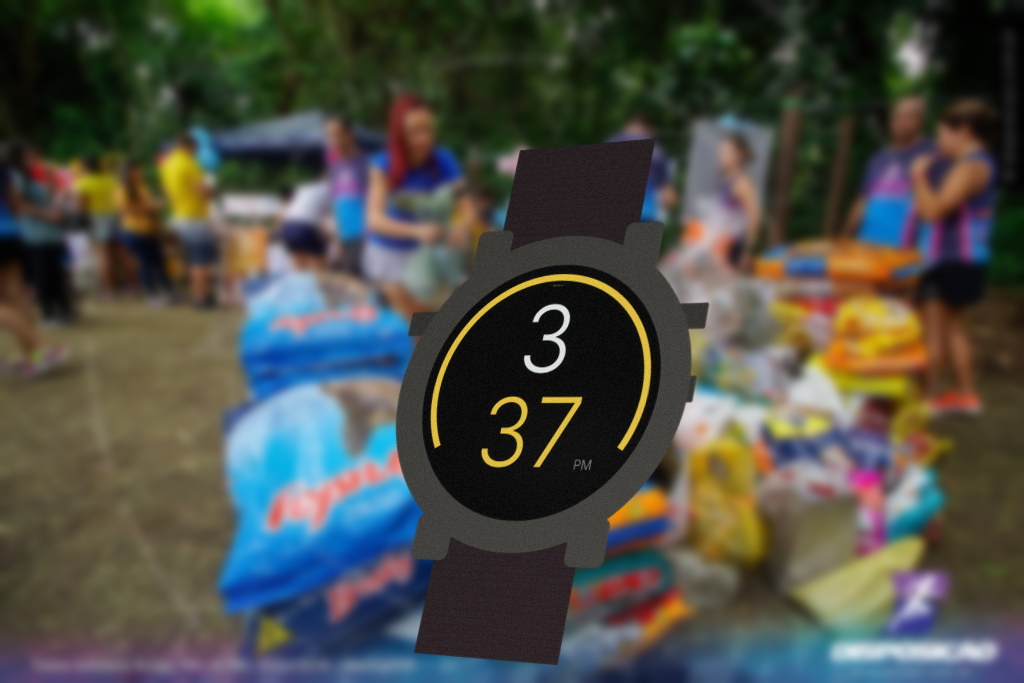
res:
3:37
